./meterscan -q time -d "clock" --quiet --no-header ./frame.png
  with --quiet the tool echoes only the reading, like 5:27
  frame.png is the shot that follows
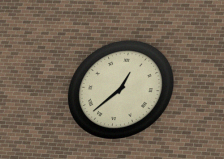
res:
12:37
